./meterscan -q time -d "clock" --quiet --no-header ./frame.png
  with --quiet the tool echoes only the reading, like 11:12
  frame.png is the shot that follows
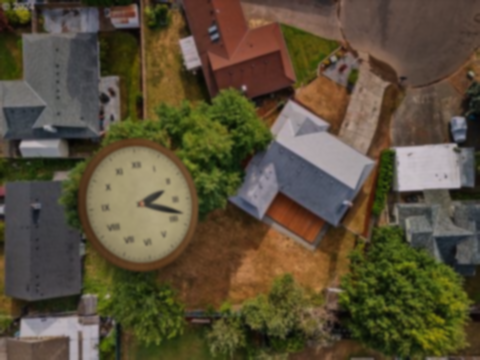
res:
2:18
